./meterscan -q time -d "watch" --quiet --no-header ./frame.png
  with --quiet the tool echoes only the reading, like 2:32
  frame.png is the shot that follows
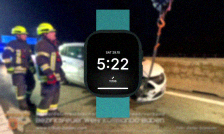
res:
5:22
